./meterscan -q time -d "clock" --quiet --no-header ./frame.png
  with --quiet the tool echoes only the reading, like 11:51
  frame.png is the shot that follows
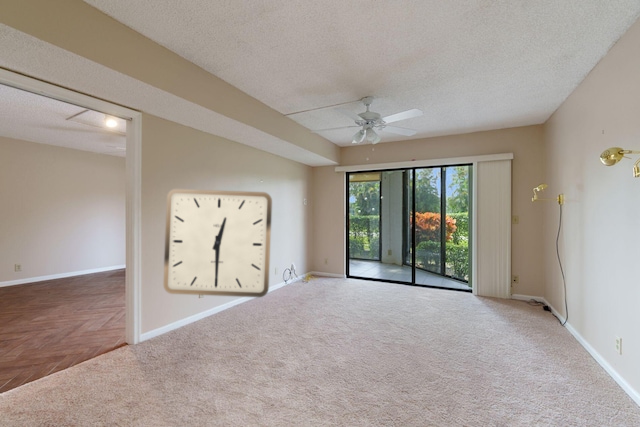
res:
12:30
